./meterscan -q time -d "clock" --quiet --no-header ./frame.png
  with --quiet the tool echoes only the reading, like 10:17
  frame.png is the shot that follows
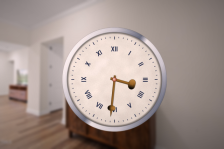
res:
3:31
